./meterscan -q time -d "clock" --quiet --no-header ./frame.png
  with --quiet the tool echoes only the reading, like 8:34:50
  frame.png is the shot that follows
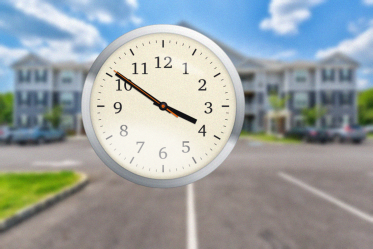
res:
3:50:51
